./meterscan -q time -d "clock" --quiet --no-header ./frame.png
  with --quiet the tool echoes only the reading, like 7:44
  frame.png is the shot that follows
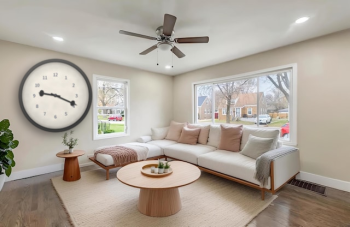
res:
9:19
